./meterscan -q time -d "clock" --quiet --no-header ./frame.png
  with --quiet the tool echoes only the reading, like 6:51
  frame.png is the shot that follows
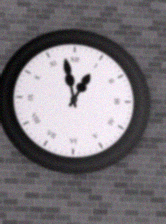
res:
12:58
